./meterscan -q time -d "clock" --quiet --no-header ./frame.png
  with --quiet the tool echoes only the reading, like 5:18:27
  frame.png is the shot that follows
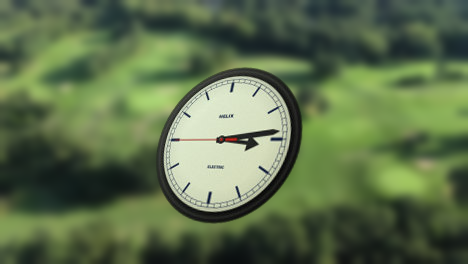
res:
3:13:45
